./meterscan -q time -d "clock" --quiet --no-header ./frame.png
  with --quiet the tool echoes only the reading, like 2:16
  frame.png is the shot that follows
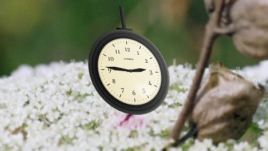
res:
2:46
